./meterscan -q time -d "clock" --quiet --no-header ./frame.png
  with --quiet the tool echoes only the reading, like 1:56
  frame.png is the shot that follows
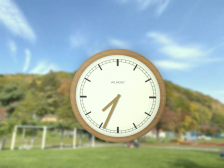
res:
7:34
